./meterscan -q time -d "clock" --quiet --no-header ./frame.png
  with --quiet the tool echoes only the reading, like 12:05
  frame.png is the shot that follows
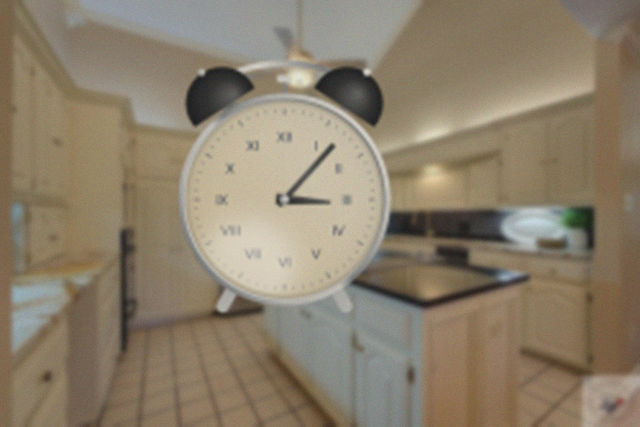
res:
3:07
